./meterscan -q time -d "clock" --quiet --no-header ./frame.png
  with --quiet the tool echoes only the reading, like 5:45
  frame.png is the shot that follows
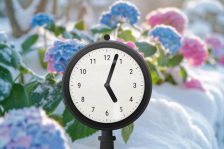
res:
5:03
